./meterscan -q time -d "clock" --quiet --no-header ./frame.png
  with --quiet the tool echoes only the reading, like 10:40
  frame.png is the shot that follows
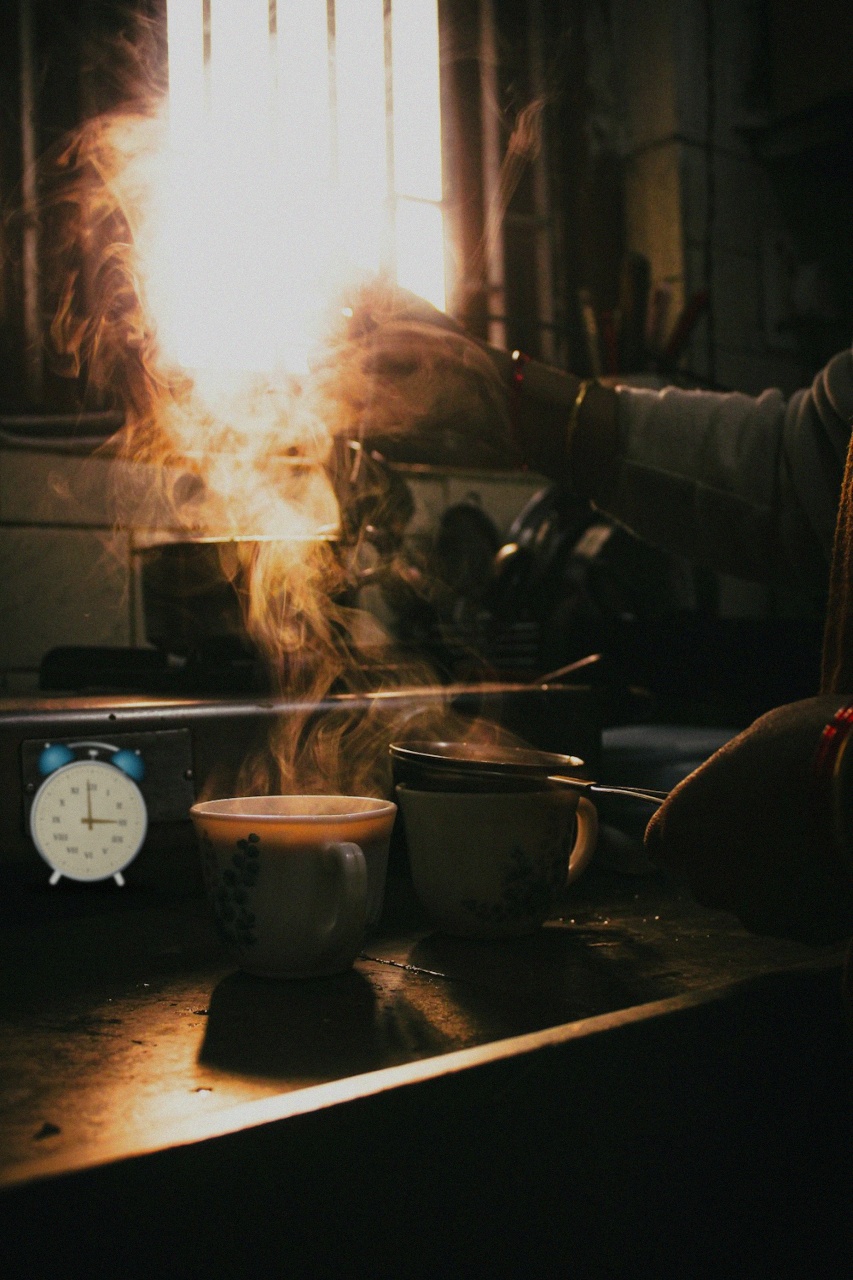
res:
2:59
